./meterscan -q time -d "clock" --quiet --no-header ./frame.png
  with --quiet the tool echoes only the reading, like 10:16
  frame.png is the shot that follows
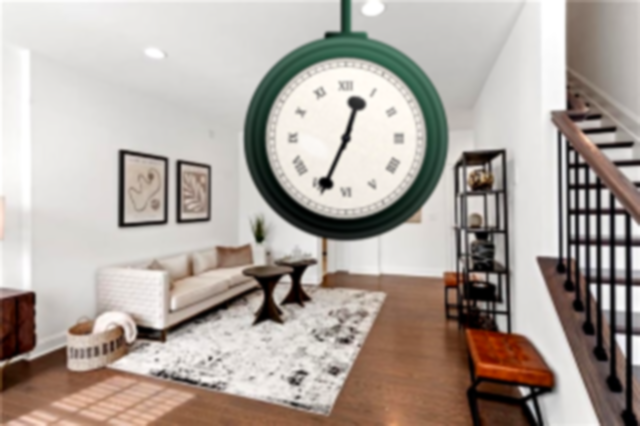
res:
12:34
